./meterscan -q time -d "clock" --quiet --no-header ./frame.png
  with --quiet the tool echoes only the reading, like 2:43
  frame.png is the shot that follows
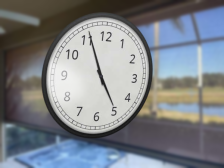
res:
4:56
